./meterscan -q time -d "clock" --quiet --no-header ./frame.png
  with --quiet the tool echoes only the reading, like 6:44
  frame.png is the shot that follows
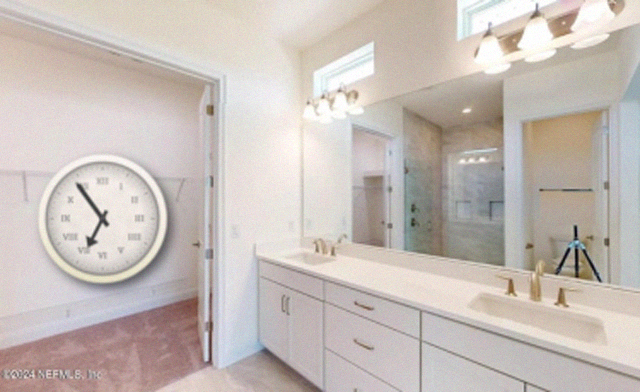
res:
6:54
